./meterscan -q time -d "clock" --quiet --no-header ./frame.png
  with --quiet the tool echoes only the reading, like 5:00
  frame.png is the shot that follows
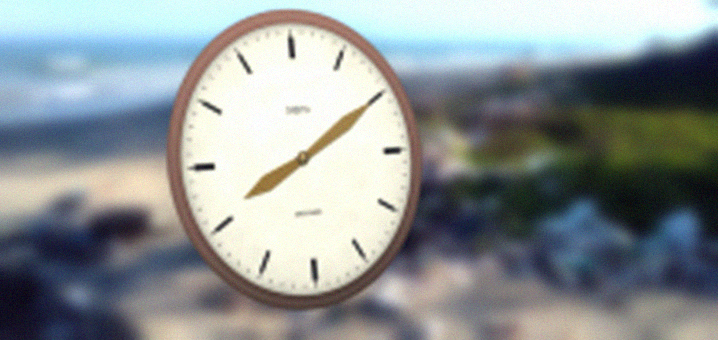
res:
8:10
